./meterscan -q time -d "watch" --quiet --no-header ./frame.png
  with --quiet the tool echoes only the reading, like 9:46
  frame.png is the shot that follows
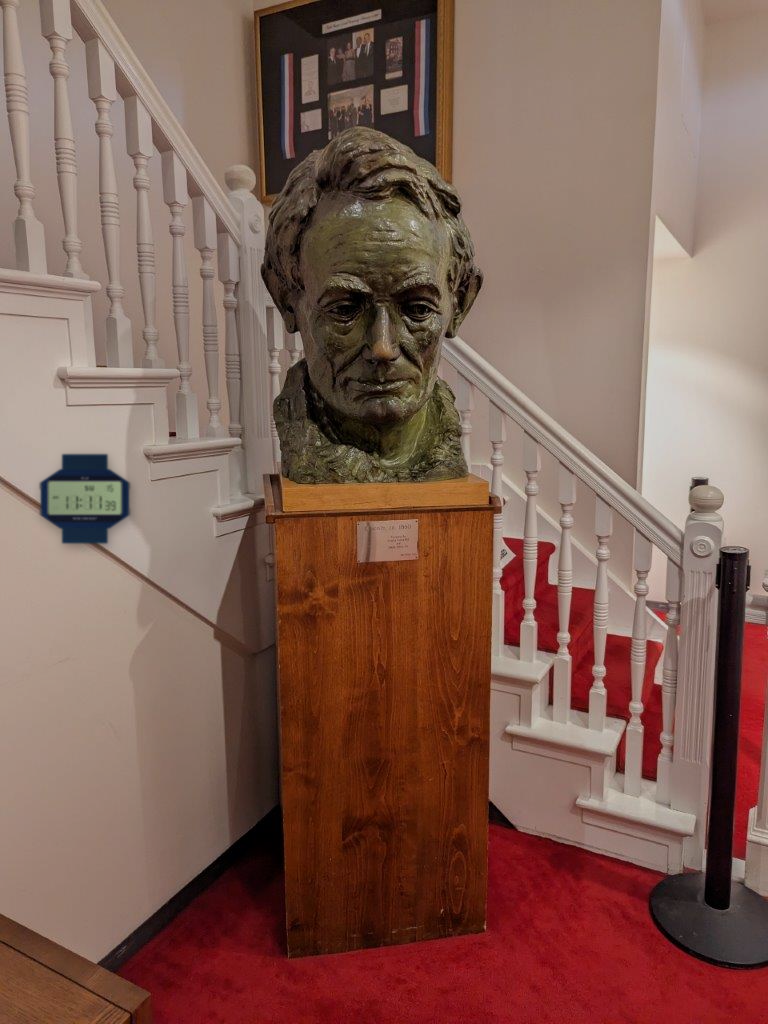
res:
11:11
